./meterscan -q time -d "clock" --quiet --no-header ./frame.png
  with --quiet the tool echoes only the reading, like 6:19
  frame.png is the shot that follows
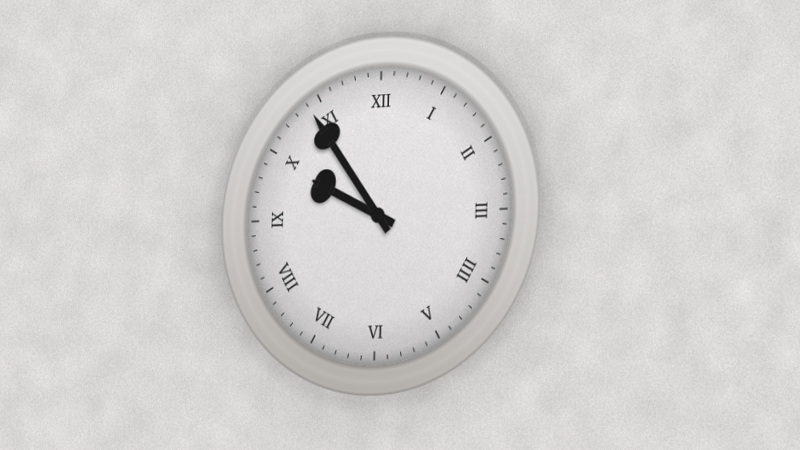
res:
9:54
